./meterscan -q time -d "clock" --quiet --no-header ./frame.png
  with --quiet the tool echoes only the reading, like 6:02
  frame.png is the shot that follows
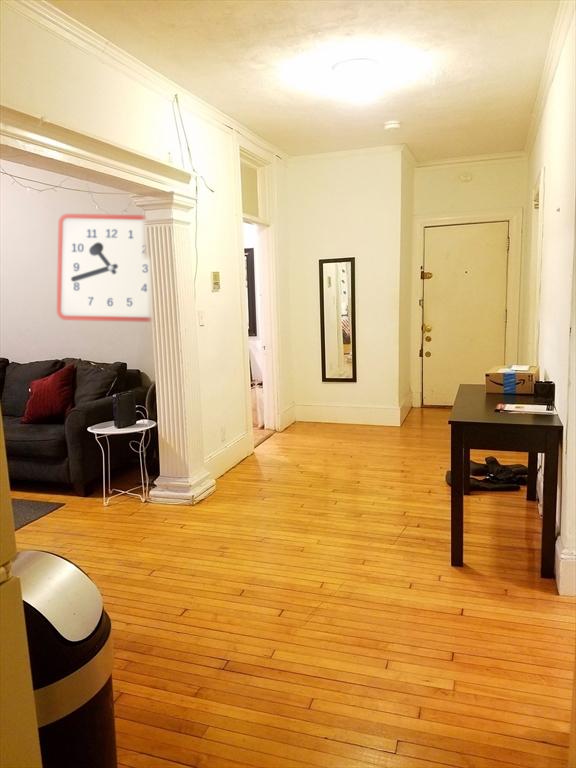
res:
10:42
